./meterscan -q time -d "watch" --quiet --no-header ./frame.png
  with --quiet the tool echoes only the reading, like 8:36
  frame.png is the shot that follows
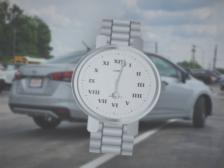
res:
6:02
